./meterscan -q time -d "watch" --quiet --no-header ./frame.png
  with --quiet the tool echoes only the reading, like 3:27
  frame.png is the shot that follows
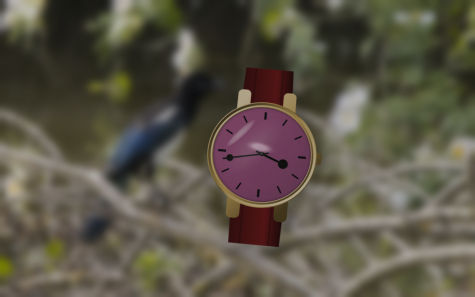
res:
3:43
